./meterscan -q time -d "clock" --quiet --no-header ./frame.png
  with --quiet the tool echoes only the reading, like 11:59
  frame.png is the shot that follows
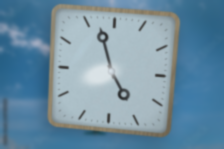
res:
4:57
